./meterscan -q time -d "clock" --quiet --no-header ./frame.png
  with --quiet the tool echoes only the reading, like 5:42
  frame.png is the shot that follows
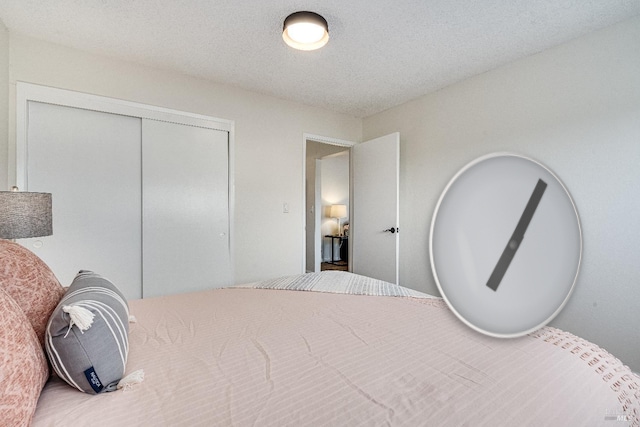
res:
7:05
